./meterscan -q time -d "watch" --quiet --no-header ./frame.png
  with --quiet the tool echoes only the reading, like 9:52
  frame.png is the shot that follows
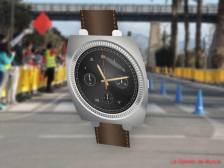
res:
11:13
